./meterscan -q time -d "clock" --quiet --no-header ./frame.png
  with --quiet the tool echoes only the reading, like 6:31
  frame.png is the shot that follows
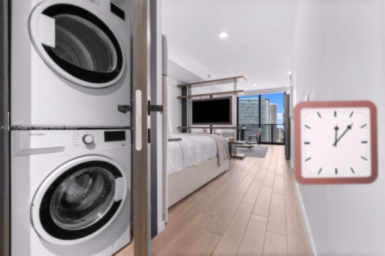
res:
12:07
